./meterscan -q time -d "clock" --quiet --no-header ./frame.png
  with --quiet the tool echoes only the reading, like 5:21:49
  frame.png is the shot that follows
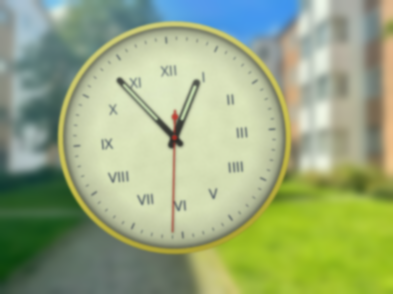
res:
12:53:31
